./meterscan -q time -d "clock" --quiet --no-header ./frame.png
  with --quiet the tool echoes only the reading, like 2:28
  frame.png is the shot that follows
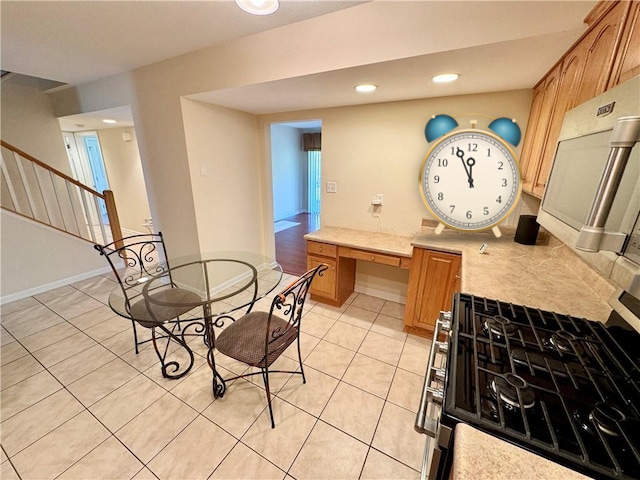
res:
11:56
